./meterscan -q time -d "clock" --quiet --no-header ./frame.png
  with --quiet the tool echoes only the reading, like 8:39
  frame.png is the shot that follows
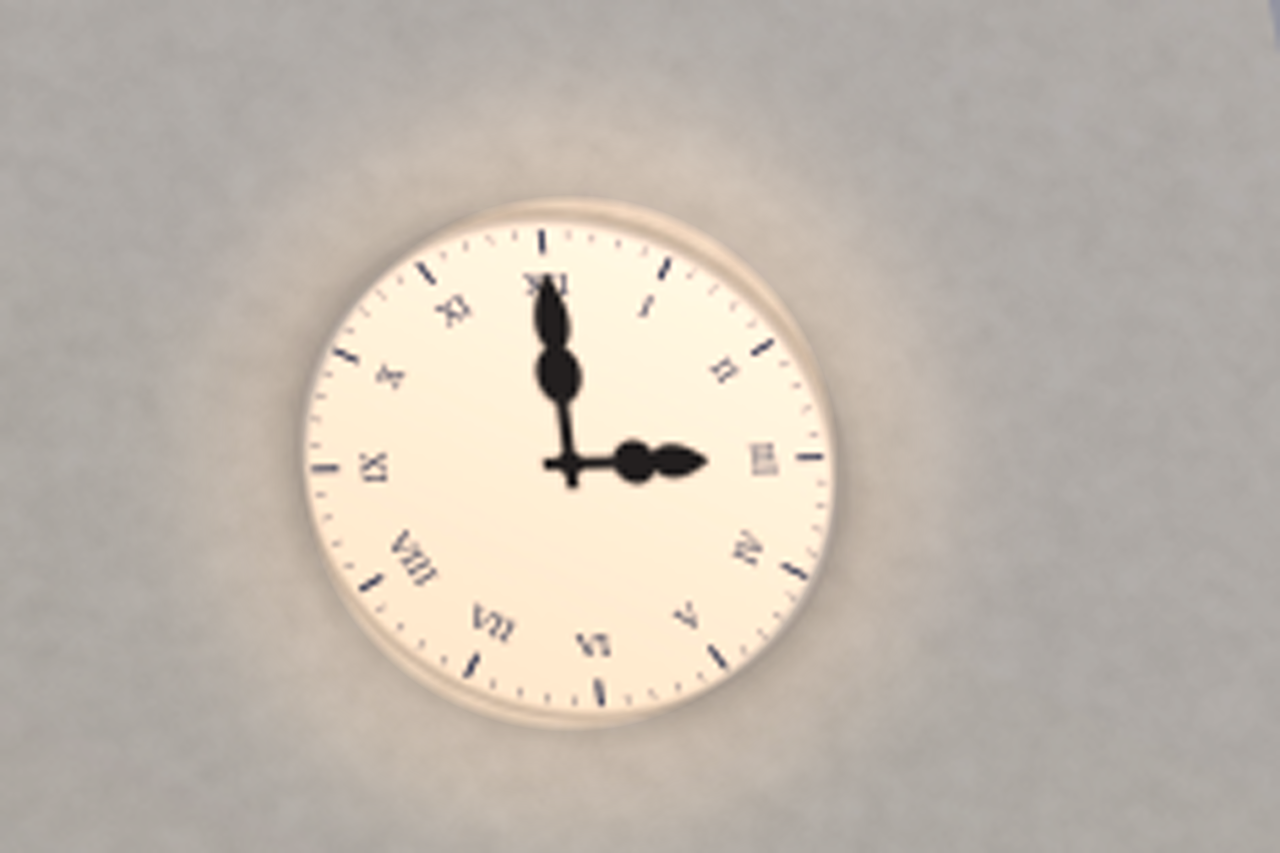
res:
3:00
